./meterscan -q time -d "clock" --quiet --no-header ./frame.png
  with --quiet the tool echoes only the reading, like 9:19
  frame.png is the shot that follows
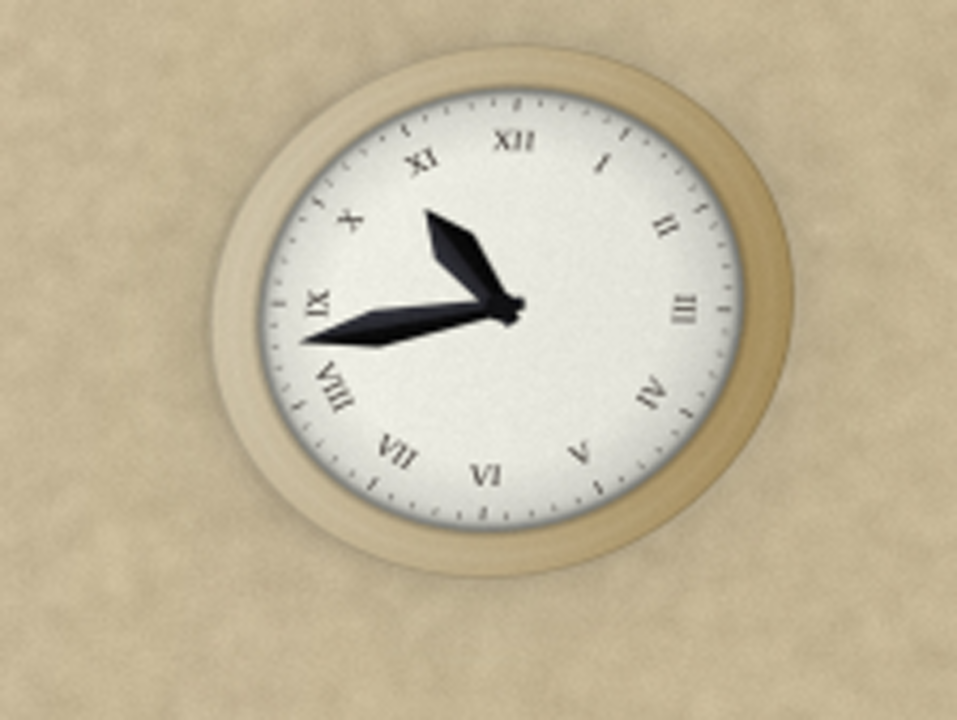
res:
10:43
